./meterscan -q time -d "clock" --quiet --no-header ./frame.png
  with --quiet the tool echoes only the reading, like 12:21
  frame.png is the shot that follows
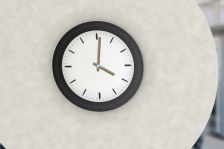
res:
4:01
